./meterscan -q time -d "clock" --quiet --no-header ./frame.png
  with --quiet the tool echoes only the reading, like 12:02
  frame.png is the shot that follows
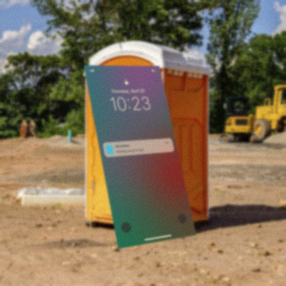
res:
10:23
